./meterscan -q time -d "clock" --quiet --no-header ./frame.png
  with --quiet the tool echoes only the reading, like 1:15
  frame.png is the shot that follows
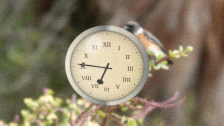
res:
6:46
